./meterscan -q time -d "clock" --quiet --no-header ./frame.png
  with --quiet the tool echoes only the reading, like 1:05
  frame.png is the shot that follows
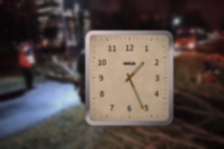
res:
1:26
